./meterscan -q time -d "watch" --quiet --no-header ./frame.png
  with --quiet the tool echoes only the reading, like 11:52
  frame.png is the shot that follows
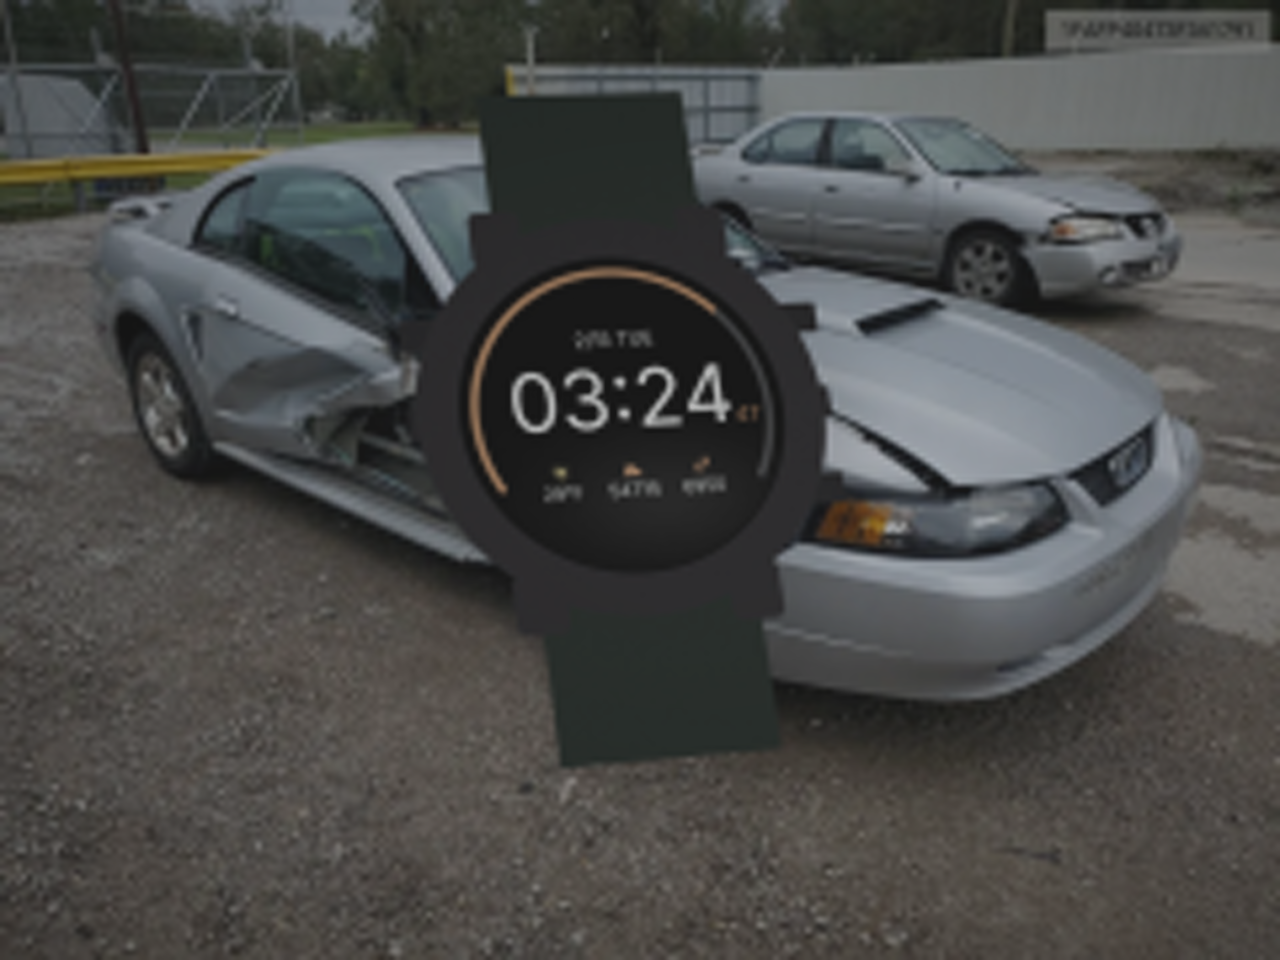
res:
3:24
